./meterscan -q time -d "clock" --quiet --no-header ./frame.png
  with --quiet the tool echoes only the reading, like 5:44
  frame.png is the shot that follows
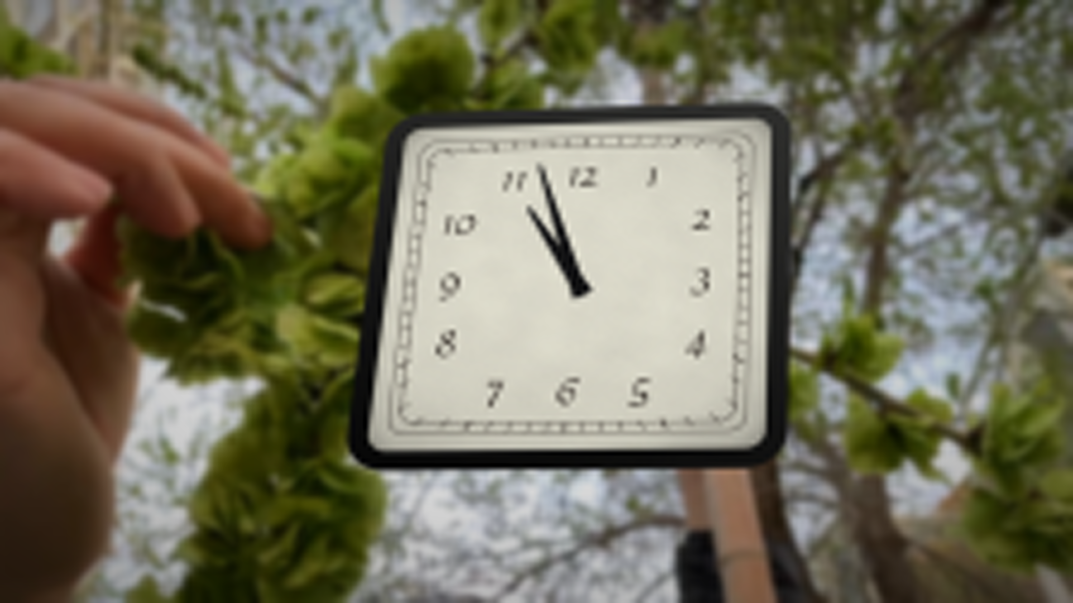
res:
10:57
